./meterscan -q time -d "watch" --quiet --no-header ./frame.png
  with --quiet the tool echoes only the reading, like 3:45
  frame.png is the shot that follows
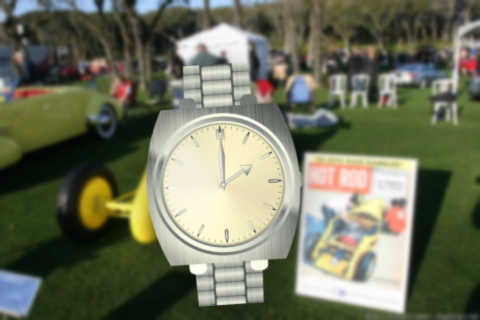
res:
2:00
